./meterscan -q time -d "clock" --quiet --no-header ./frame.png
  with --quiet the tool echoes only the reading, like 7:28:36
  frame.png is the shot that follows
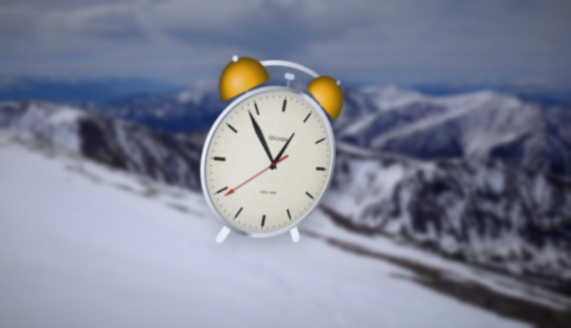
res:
12:53:39
